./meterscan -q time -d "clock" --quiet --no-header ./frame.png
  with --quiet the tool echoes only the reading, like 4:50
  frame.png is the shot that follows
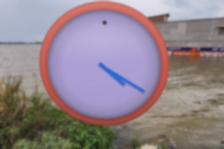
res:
4:20
